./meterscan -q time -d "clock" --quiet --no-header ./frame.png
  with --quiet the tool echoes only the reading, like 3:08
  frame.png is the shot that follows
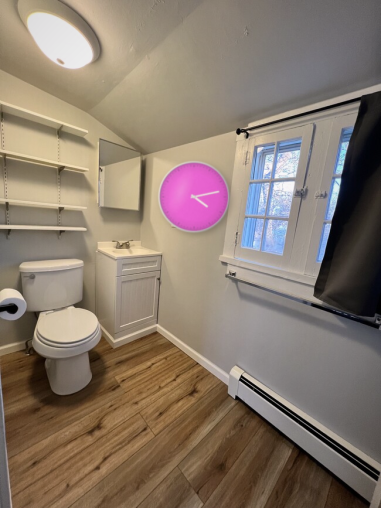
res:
4:13
